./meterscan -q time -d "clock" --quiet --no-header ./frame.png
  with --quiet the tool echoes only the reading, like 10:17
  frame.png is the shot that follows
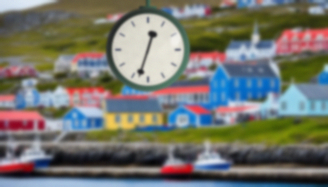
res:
12:33
